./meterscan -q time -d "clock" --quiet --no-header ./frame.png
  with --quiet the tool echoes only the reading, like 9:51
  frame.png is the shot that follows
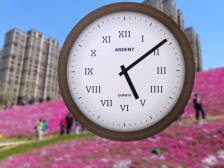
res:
5:09
